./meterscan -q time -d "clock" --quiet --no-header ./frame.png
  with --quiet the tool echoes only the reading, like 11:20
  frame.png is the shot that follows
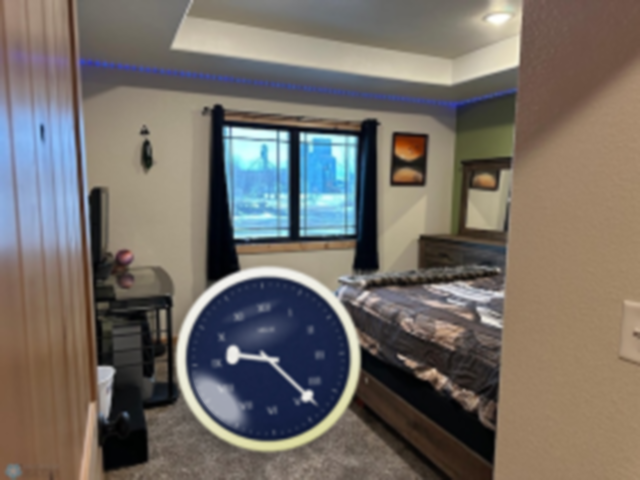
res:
9:23
